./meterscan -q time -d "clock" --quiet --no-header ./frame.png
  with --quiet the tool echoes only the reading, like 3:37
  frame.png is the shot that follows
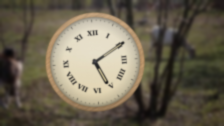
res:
5:10
